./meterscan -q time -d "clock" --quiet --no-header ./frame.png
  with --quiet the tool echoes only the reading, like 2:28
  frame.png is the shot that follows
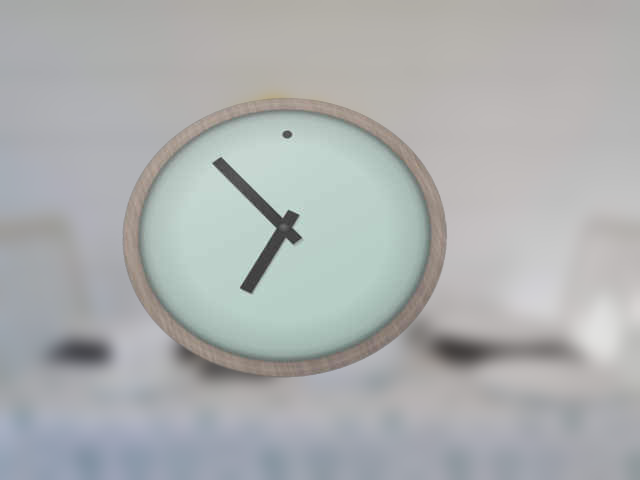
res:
6:53
